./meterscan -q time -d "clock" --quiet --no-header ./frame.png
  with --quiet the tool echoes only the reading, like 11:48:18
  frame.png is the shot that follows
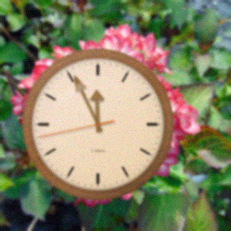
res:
11:55:43
